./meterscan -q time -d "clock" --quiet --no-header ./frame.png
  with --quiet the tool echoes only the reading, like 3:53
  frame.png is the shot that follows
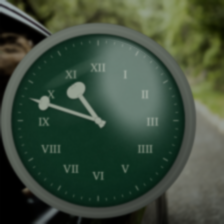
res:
10:48
